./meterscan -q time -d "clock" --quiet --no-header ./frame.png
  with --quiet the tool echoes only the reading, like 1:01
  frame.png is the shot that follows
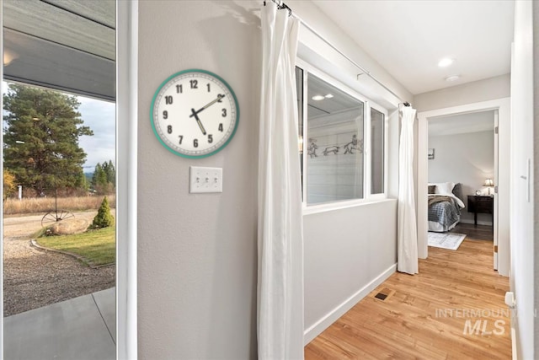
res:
5:10
